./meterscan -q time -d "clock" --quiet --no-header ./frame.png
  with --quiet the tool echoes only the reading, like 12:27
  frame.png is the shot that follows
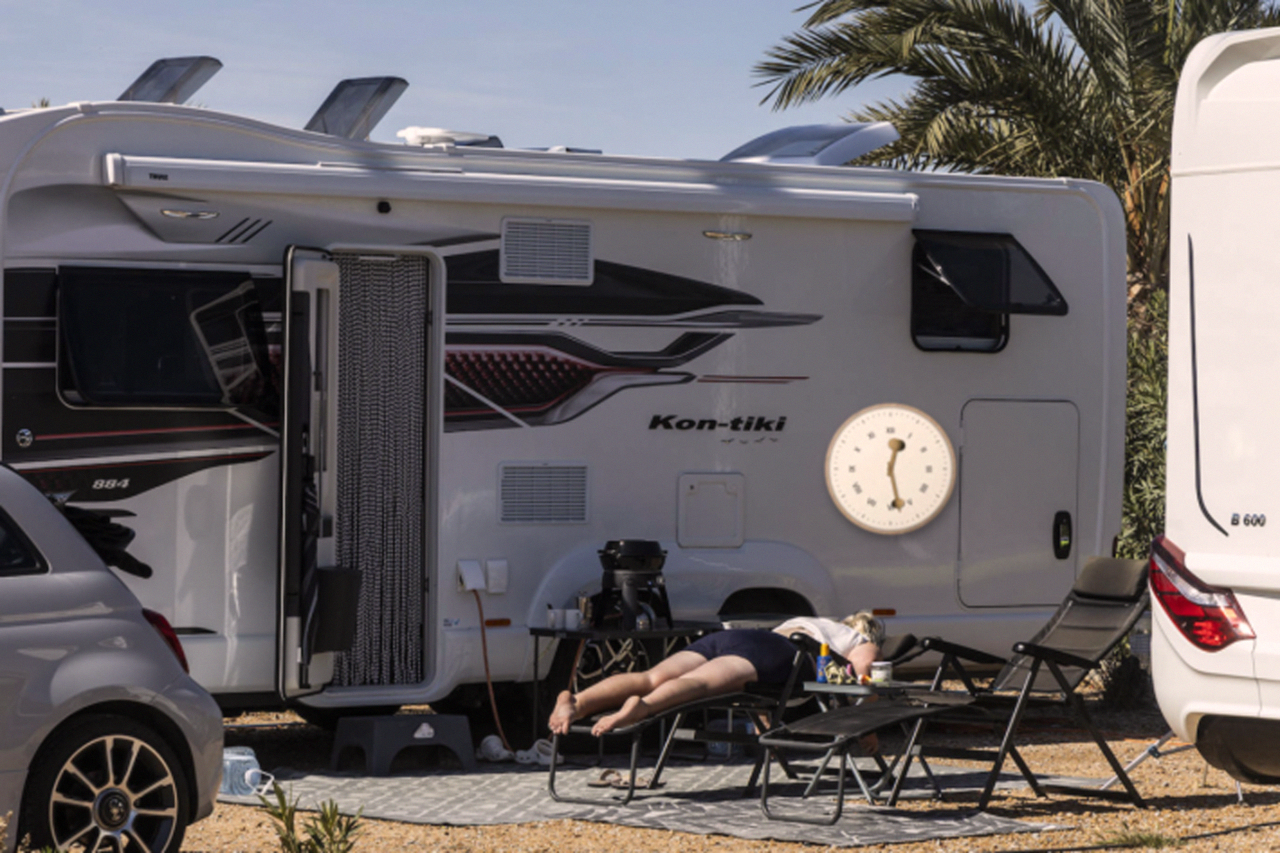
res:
12:28
